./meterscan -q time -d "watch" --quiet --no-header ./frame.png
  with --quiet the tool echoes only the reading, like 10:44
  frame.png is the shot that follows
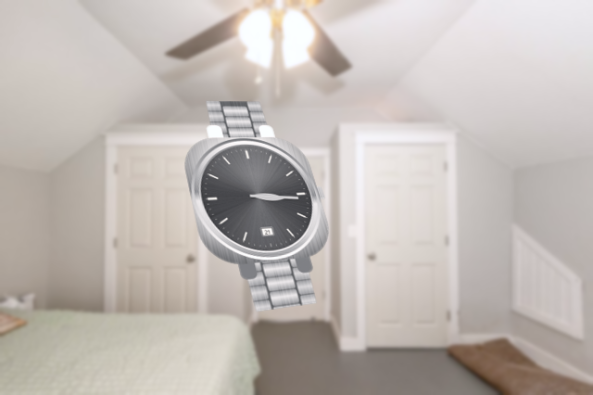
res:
3:16
